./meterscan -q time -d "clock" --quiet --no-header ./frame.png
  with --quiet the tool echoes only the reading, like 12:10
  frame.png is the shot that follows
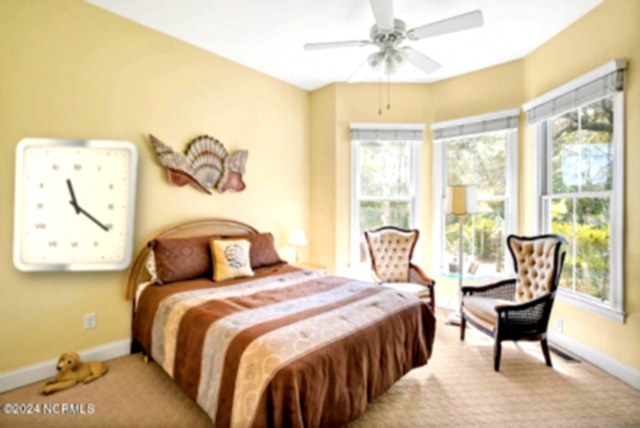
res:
11:21
